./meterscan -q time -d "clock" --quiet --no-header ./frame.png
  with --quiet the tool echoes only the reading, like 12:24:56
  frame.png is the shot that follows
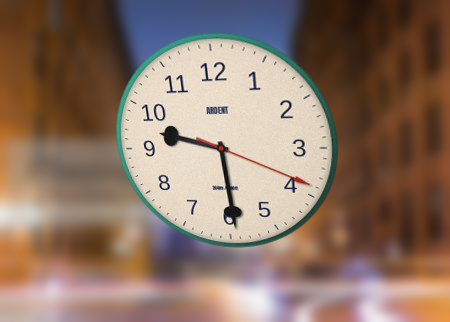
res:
9:29:19
